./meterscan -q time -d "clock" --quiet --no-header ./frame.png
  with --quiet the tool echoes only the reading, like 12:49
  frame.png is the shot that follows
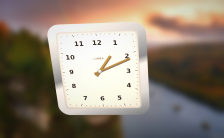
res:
1:11
